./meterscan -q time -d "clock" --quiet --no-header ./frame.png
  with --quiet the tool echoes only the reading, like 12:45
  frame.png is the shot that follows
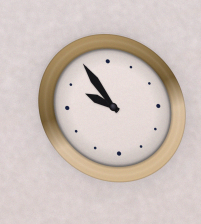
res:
9:55
